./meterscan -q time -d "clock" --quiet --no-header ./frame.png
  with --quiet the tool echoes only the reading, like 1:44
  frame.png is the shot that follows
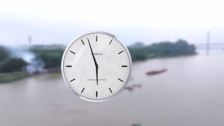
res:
5:57
